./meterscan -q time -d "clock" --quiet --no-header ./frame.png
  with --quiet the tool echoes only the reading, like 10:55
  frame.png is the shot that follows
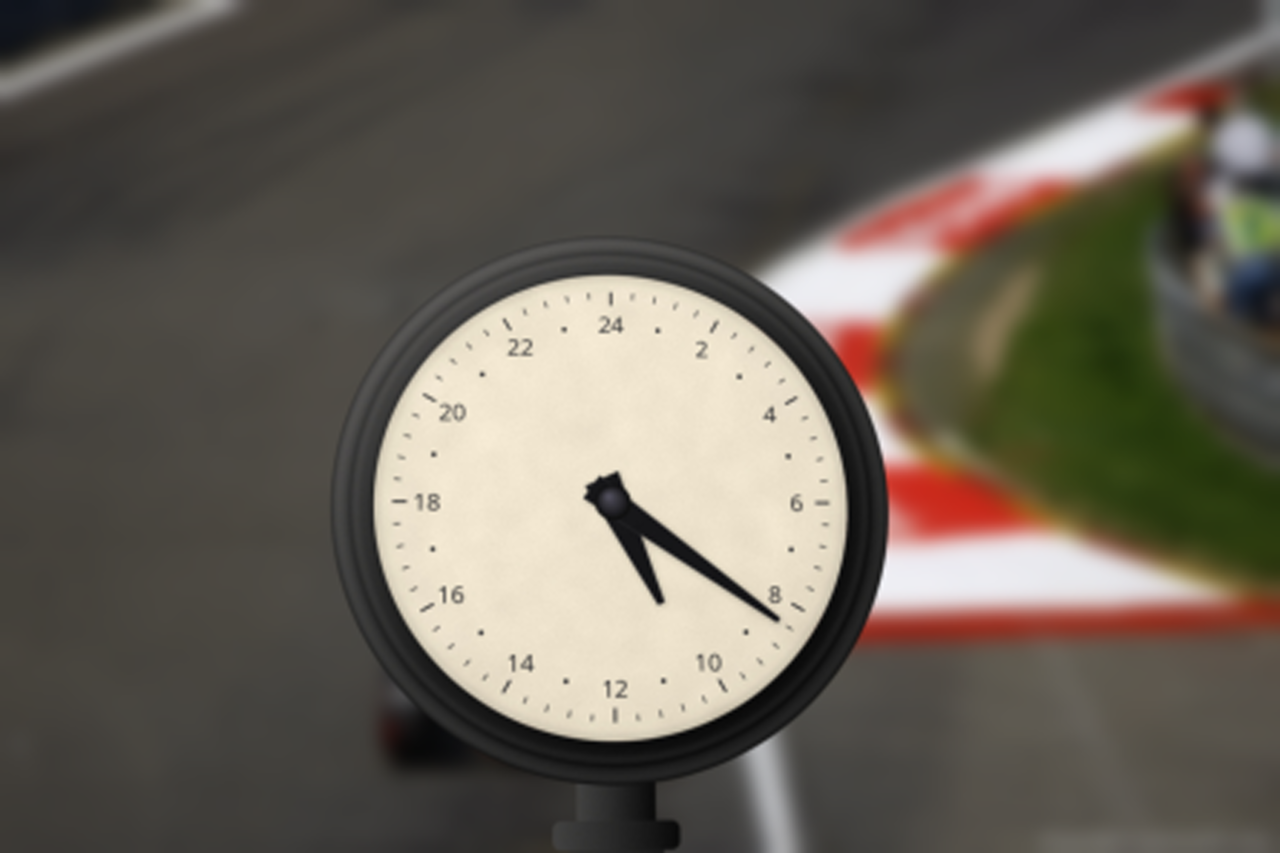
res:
10:21
